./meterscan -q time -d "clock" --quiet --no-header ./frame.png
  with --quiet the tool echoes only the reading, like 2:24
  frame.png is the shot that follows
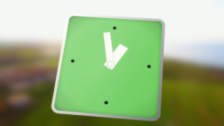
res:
12:58
